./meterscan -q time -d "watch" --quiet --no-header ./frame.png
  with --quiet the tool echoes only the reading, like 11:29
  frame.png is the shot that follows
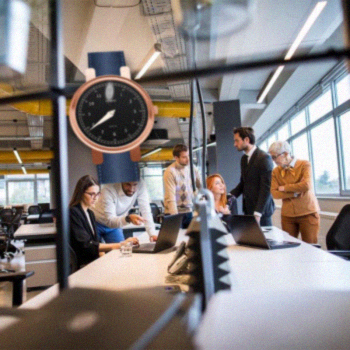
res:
7:39
